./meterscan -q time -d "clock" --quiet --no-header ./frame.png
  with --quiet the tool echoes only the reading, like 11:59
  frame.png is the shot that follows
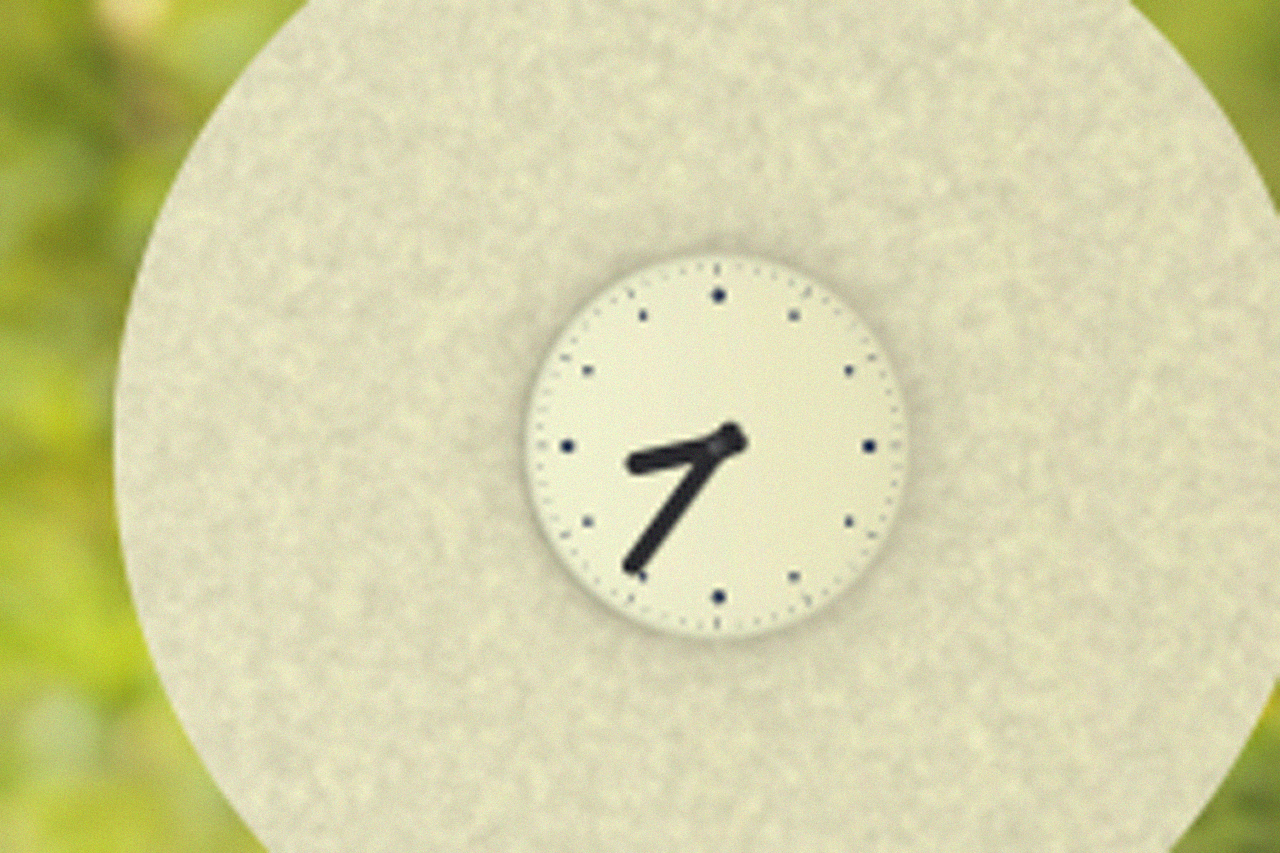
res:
8:36
